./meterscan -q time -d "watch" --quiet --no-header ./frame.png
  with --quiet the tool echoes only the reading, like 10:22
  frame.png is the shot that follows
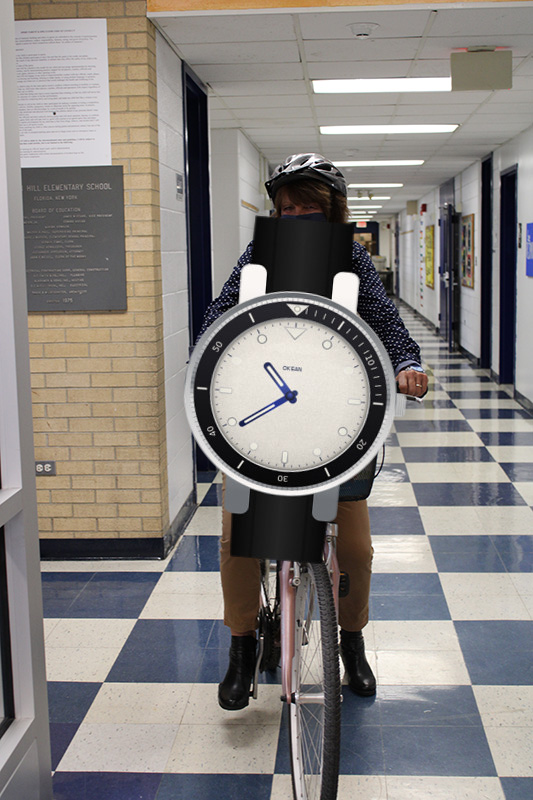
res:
10:39
